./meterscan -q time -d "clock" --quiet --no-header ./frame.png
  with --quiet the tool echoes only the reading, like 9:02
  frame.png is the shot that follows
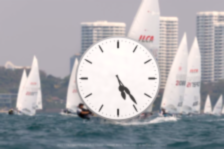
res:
5:24
